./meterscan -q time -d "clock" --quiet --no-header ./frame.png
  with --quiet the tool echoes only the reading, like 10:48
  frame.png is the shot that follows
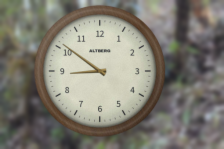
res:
8:51
